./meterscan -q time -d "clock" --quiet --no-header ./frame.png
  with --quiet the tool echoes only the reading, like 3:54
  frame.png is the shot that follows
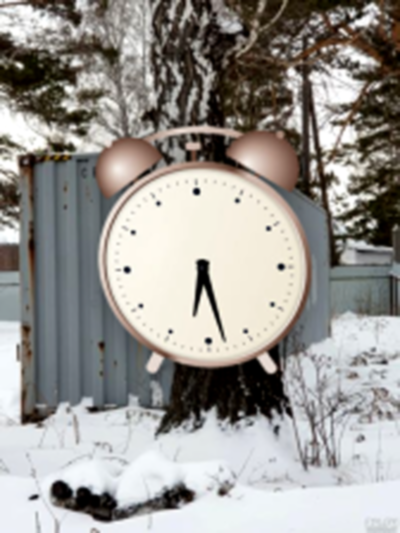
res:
6:28
